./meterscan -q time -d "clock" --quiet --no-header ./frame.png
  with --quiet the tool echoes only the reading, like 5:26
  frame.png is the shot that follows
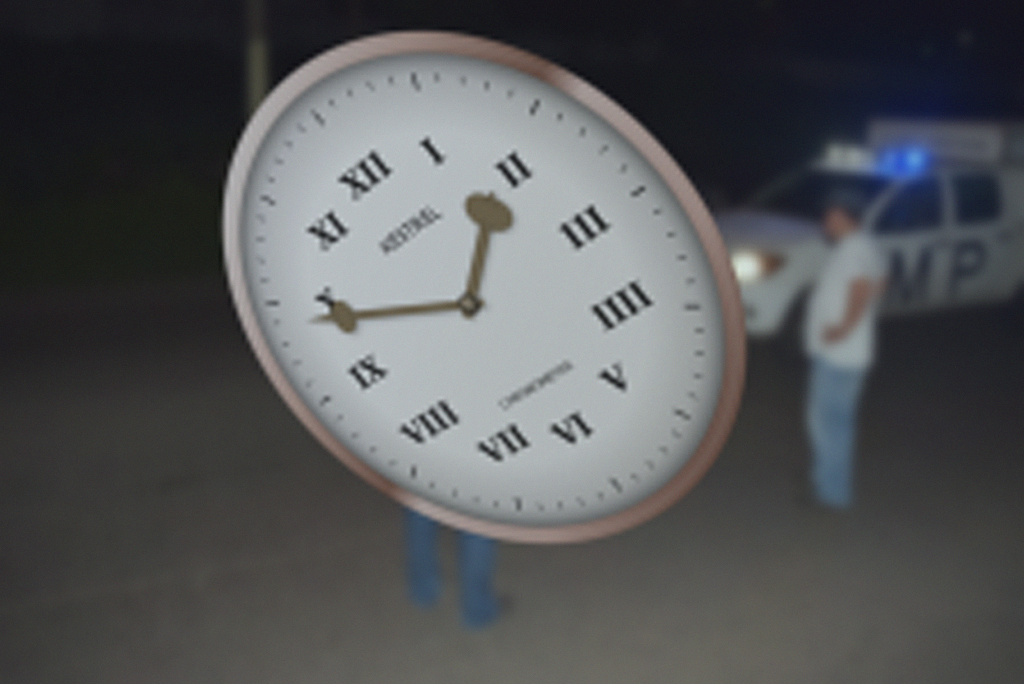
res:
1:49
